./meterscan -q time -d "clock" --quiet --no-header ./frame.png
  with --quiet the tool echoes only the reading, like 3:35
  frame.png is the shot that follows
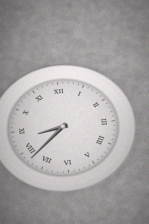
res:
8:38
